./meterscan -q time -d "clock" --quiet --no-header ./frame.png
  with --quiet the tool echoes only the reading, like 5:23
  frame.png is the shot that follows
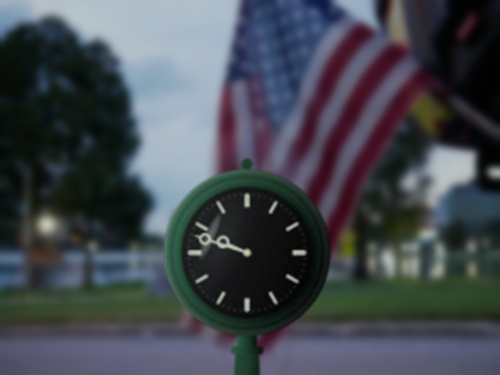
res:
9:48
